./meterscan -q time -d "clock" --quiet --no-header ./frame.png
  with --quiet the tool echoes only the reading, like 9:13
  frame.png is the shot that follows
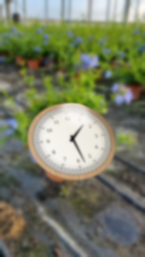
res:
1:28
